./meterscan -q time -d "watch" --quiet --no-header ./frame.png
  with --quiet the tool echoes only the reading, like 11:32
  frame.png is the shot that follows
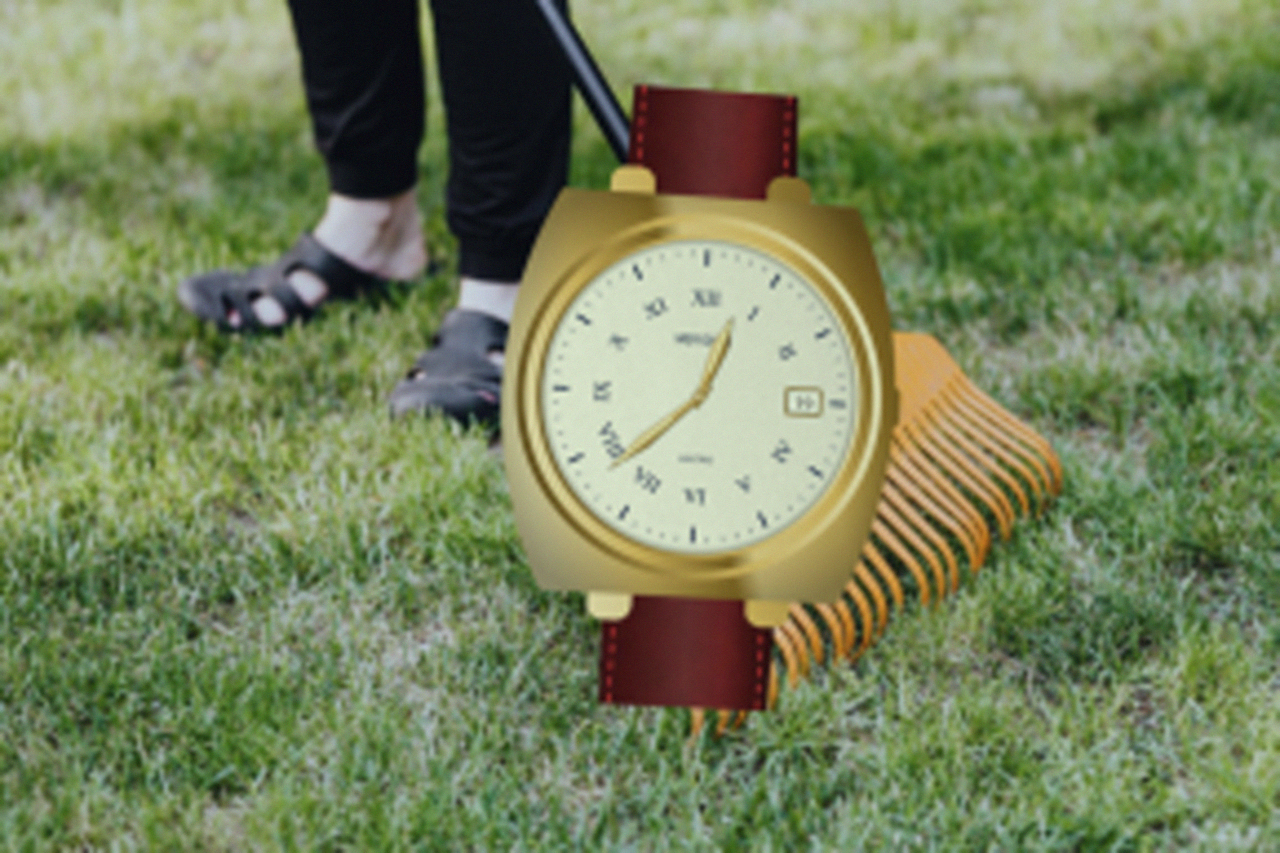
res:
12:38
